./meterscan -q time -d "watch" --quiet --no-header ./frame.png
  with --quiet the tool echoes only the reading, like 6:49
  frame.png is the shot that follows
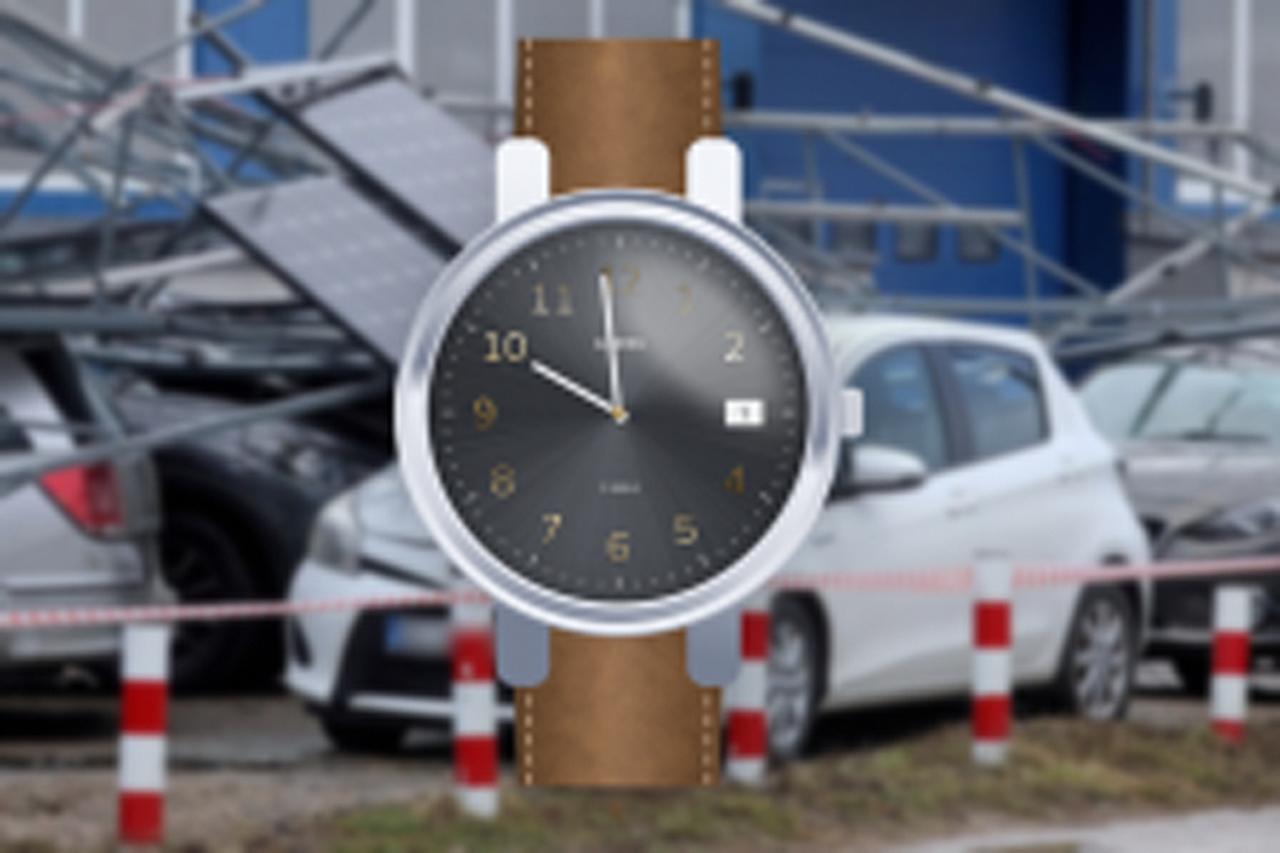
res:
9:59
